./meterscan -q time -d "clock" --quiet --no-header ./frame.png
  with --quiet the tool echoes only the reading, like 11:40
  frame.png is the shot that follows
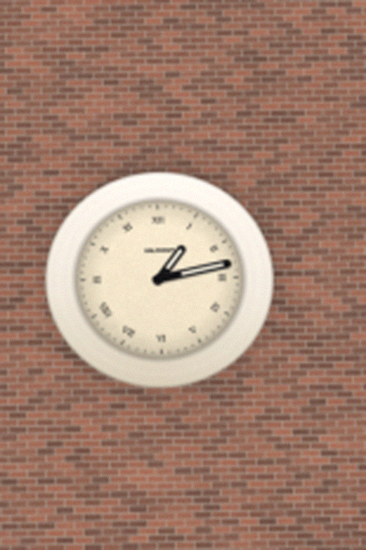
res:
1:13
